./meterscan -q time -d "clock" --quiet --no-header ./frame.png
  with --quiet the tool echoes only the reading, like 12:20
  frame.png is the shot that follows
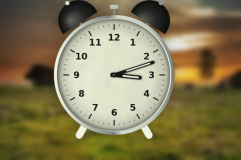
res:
3:12
